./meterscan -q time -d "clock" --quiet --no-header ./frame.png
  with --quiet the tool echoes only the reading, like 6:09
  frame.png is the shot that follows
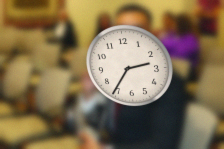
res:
2:36
